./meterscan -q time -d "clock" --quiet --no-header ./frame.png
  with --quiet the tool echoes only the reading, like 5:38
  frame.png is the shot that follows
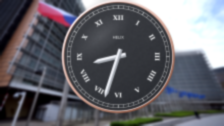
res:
8:33
